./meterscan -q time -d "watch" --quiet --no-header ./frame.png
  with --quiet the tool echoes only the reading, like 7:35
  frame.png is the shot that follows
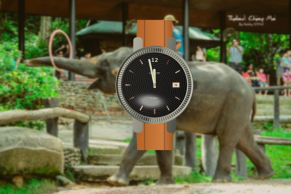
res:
11:58
